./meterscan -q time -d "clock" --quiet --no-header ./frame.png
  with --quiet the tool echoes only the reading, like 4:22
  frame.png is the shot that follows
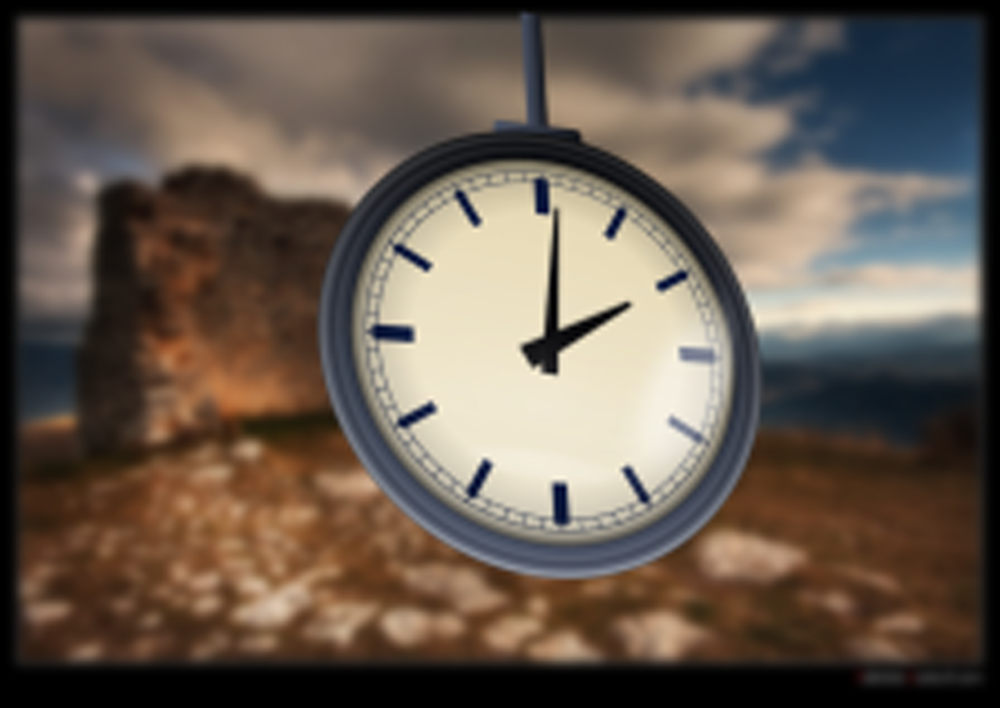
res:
2:01
